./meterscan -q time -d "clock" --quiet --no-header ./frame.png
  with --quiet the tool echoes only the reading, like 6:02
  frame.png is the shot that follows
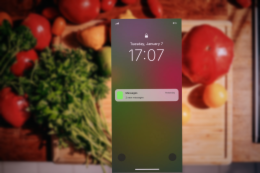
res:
17:07
